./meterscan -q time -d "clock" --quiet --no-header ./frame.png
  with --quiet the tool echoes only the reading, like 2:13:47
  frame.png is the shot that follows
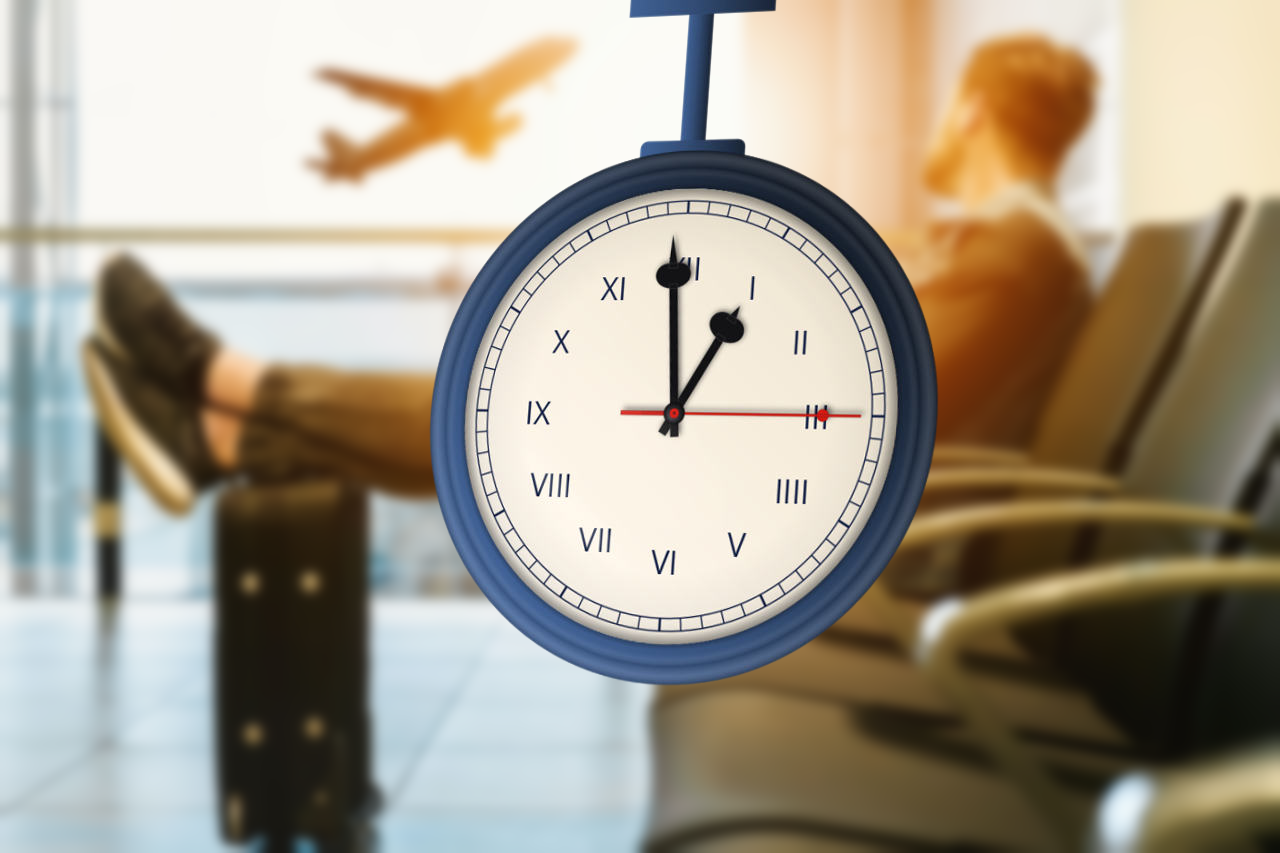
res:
12:59:15
